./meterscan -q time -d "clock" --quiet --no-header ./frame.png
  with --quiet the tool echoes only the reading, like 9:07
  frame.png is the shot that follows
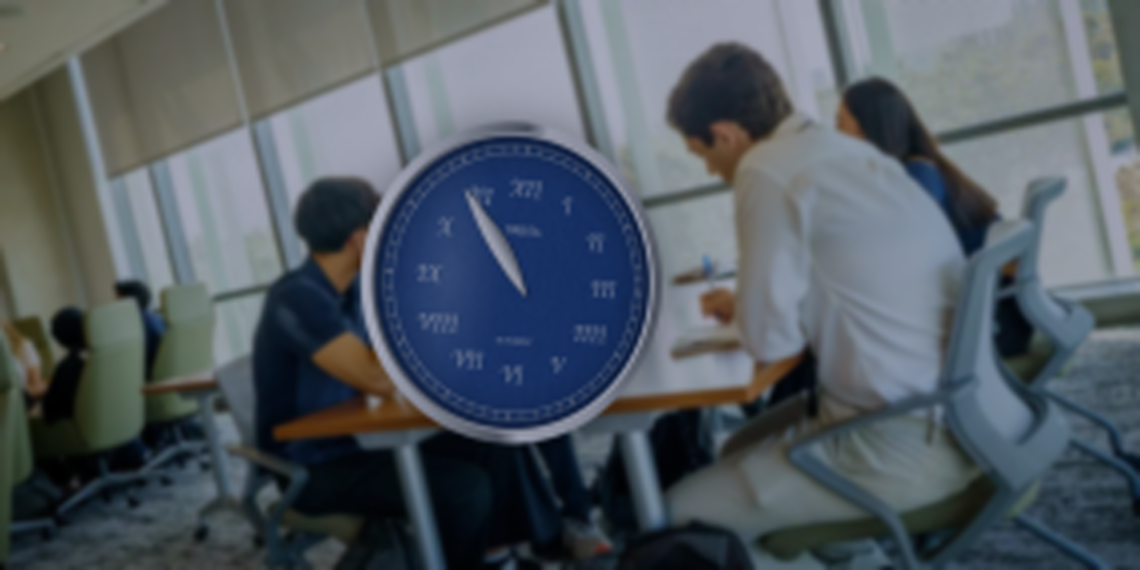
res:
10:54
